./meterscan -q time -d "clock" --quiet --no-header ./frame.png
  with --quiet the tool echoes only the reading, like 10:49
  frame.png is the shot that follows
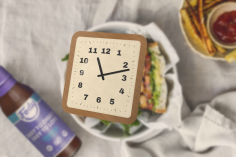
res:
11:12
